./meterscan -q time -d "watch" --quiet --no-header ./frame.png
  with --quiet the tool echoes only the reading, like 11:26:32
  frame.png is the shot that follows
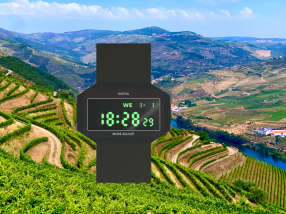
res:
18:28:29
